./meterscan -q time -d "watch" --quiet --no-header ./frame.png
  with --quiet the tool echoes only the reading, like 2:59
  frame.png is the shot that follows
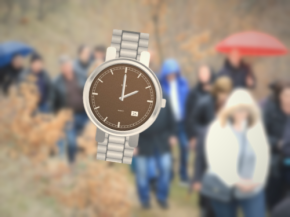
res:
2:00
